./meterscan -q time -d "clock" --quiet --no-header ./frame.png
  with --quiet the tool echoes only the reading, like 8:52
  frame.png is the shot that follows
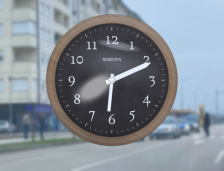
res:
6:11
